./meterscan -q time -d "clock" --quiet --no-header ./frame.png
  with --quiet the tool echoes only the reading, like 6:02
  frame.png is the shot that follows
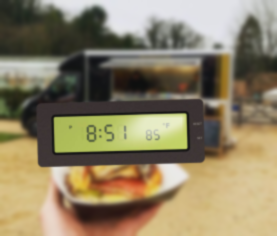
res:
8:51
